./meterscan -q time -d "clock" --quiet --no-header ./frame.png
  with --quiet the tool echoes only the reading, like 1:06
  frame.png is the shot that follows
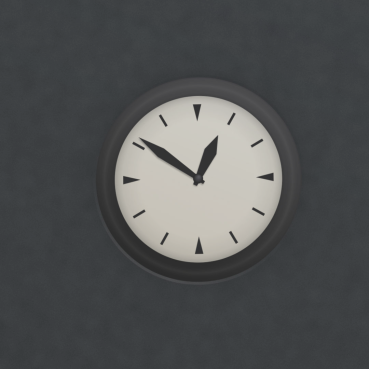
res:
12:51
